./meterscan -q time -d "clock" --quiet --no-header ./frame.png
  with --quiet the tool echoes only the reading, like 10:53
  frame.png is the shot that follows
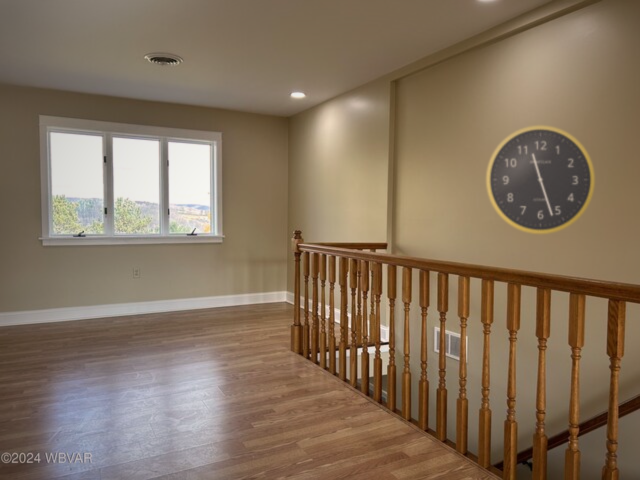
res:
11:27
